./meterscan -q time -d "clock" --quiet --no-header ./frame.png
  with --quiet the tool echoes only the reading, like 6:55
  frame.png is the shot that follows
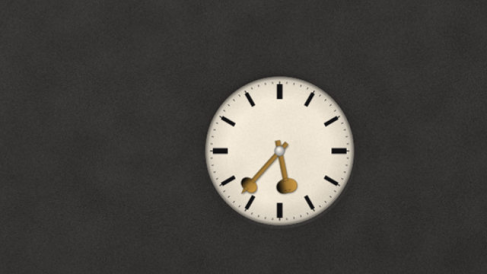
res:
5:37
